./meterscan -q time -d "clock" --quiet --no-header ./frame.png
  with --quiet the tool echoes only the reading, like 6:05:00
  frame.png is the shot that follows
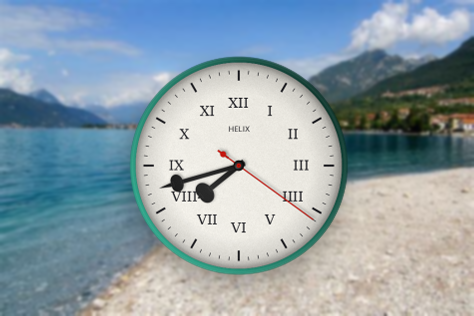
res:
7:42:21
